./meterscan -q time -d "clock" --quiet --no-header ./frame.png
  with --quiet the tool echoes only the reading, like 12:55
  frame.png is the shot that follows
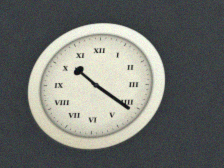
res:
10:21
